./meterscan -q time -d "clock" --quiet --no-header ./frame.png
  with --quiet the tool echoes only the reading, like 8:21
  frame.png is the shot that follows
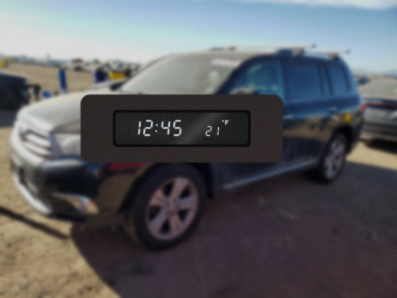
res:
12:45
